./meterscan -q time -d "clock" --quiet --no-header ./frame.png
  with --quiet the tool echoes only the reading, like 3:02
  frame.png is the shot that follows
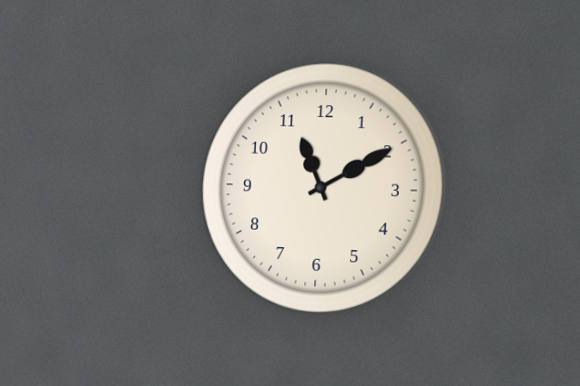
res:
11:10
